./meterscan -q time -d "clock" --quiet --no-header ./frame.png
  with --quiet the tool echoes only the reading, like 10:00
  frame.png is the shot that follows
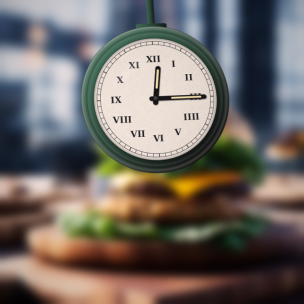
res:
12:15
